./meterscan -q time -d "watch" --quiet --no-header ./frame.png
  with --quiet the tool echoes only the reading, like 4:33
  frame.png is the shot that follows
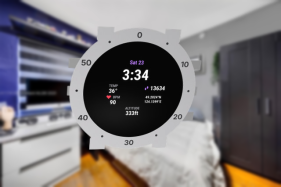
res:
3:34
